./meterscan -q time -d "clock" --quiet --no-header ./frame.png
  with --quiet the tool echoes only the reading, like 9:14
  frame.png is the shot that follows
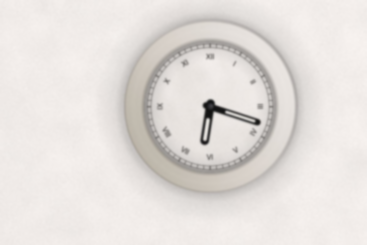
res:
6:18
